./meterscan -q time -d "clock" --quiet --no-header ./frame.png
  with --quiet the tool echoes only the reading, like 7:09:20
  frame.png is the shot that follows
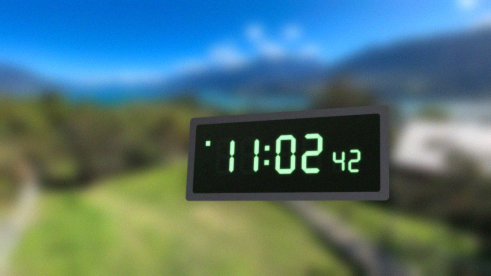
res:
11:02:42
